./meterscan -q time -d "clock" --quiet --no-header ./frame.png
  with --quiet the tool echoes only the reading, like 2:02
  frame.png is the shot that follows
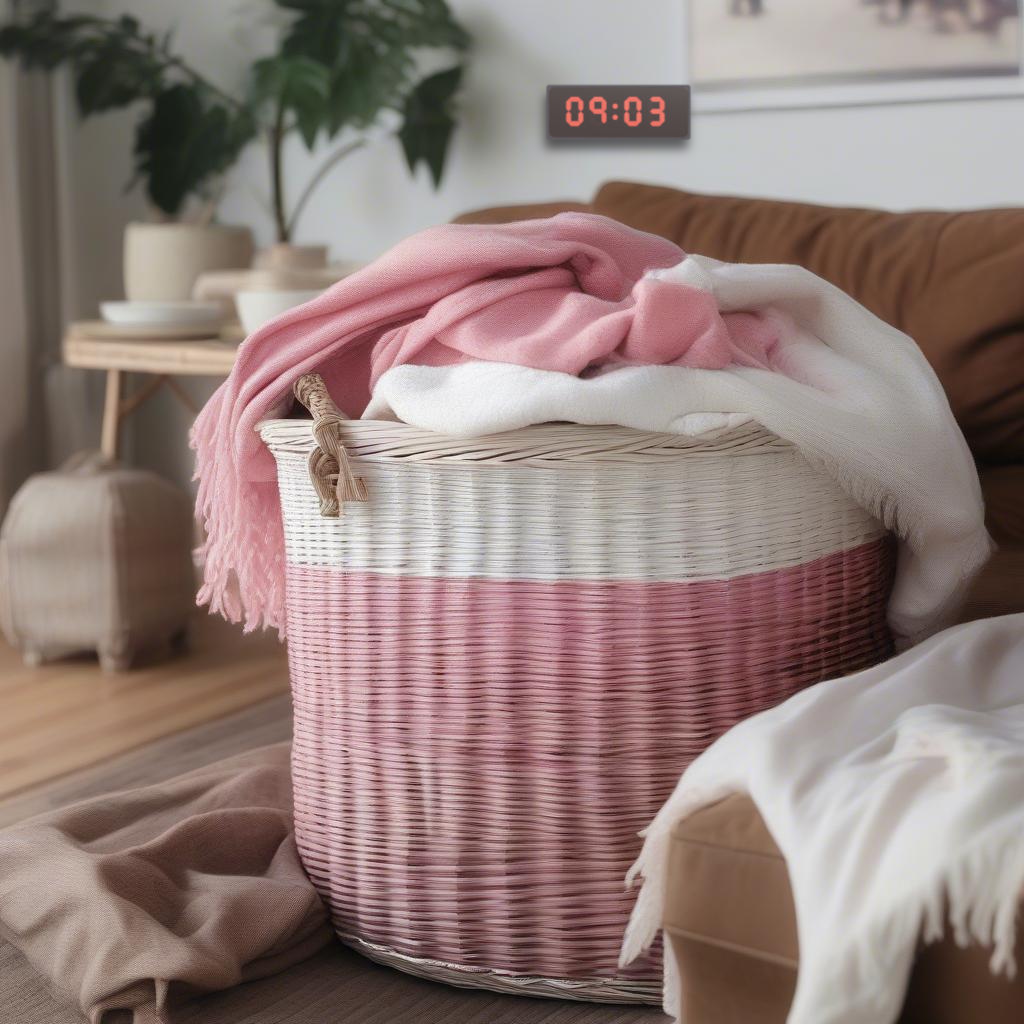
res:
9:03
